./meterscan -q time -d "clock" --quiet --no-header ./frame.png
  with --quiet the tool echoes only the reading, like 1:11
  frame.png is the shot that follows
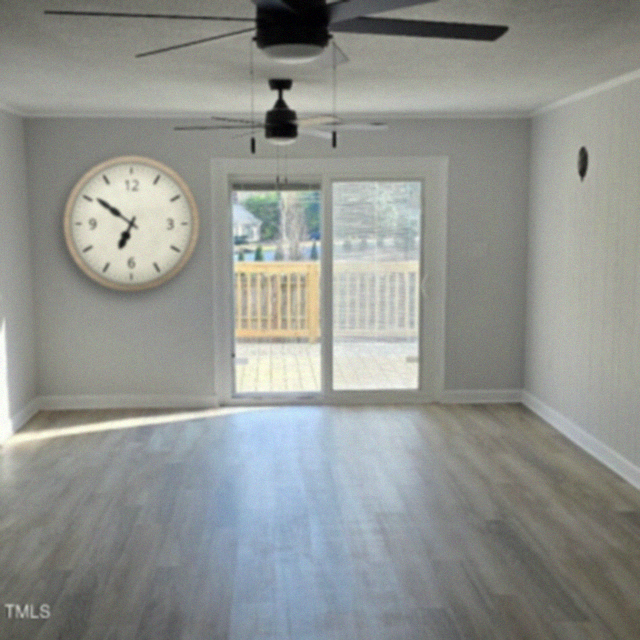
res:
6:51
